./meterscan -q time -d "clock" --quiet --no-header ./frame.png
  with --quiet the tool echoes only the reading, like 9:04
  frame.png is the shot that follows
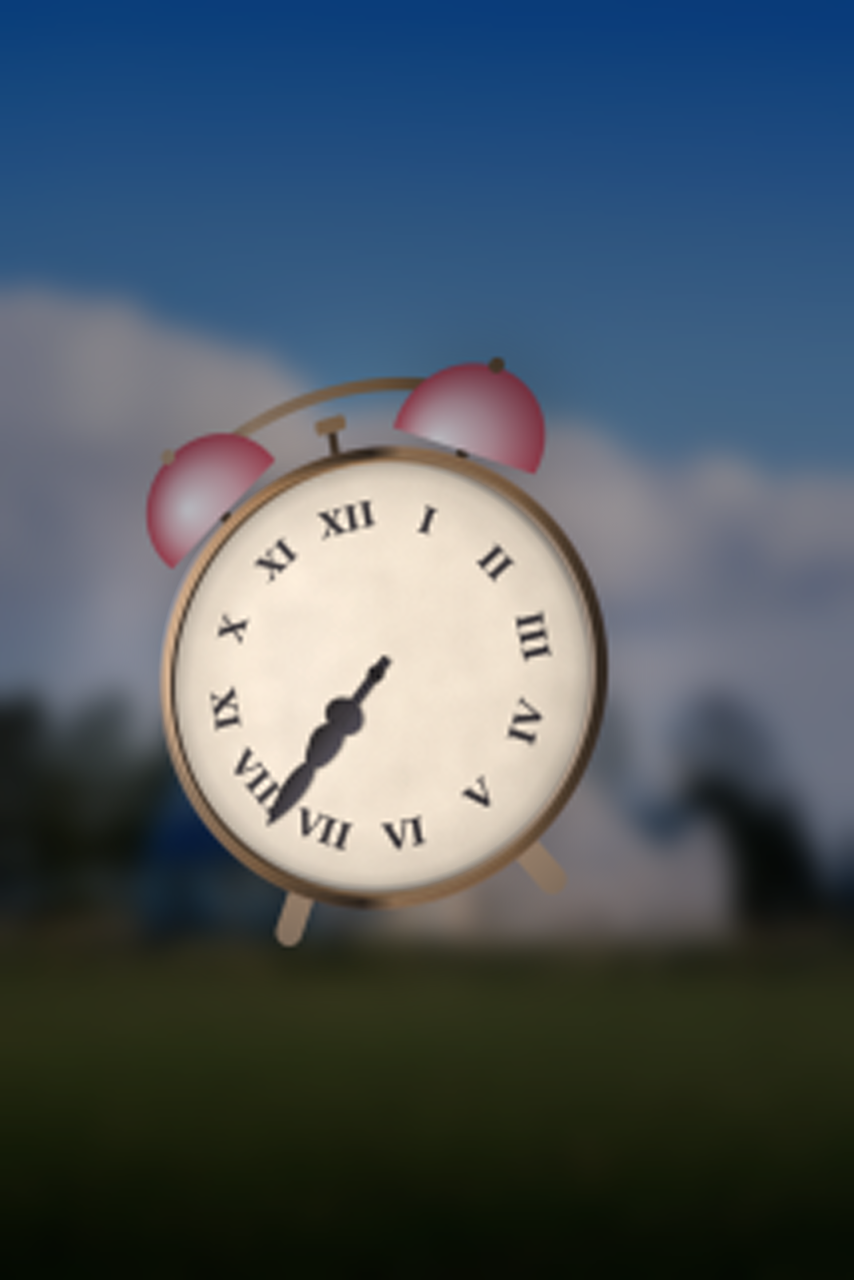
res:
7:38
